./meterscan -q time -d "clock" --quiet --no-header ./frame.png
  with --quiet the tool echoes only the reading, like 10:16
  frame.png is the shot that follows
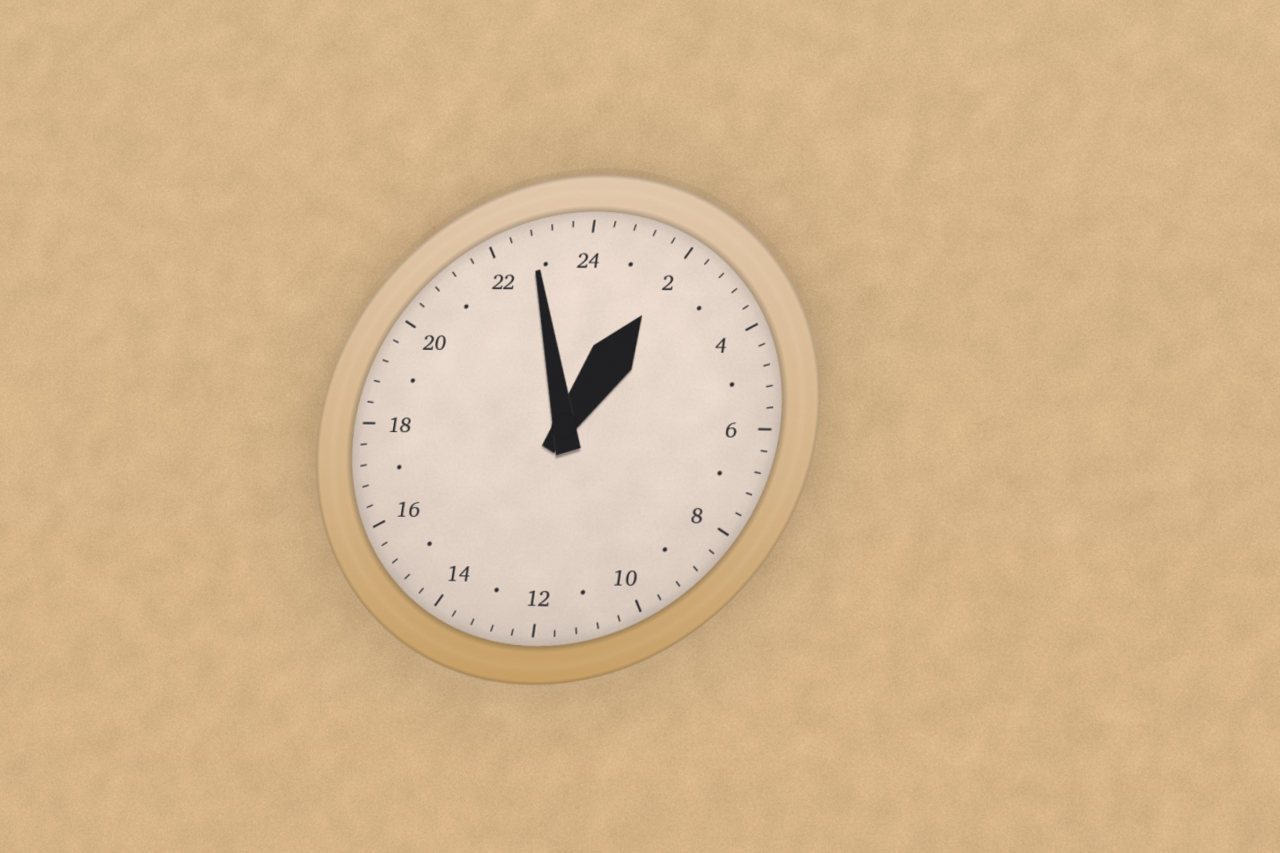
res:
1:57
